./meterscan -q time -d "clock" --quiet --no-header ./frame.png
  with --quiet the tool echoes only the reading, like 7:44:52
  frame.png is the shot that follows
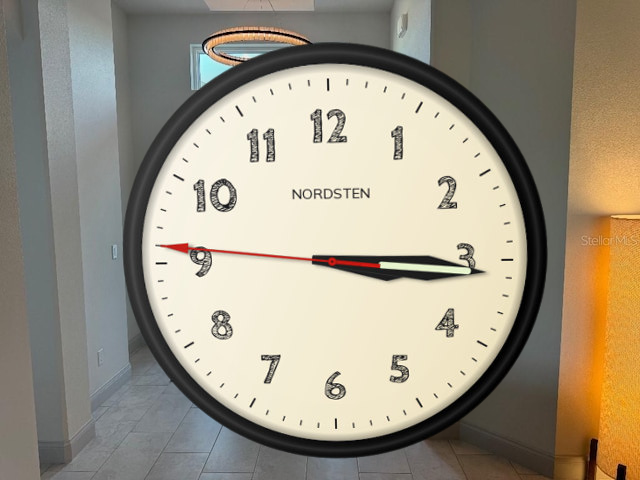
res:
3:15:46
